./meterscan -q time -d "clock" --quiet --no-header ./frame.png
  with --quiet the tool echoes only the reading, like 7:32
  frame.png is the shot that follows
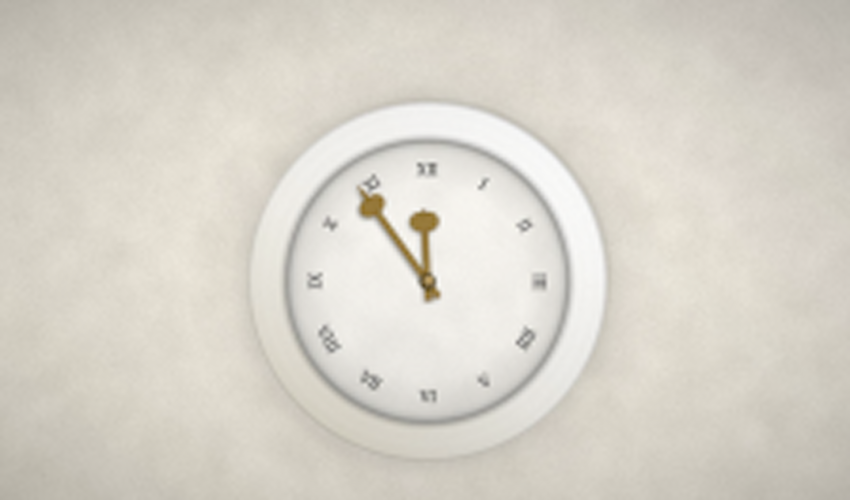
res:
11:54
